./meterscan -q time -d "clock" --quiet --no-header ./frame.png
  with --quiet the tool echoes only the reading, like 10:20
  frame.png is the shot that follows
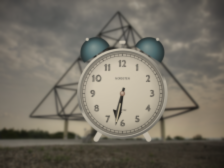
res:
6:32
